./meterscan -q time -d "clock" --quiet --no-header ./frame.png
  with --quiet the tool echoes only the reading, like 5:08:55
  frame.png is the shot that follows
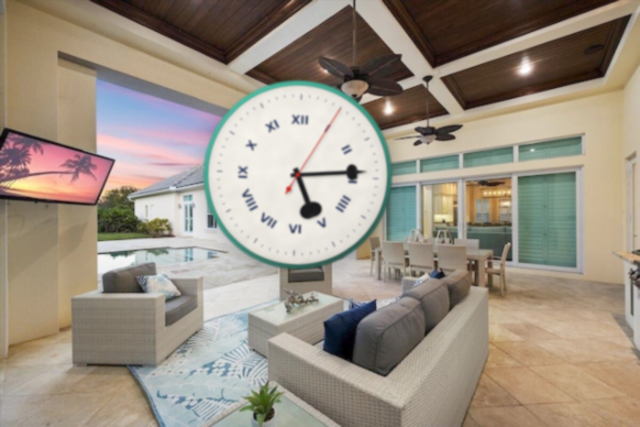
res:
5:14:05
